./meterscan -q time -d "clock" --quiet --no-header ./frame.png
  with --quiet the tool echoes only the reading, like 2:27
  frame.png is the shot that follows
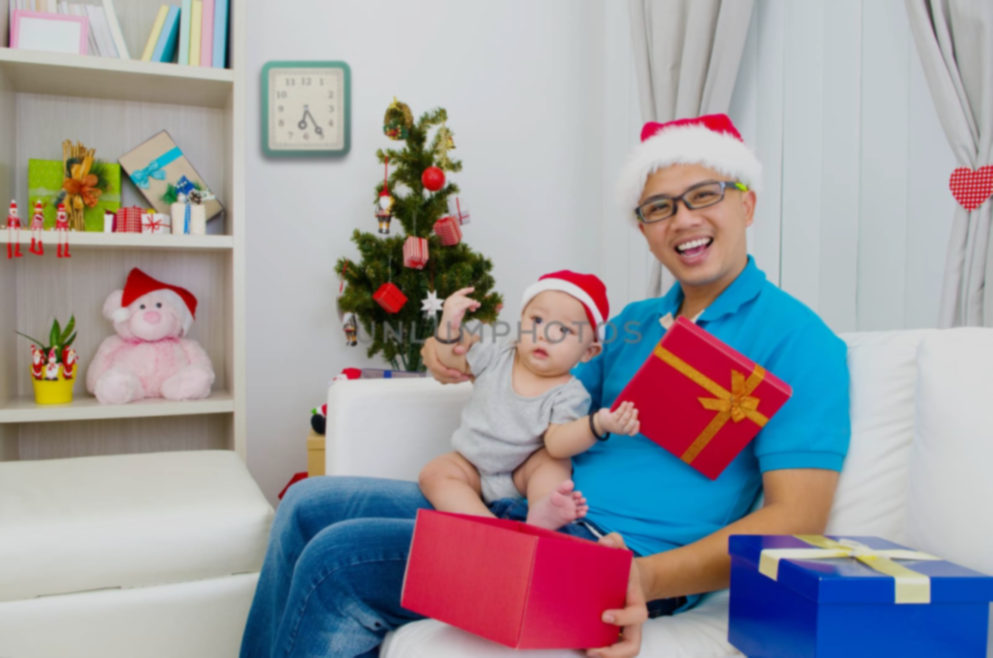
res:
6:25
